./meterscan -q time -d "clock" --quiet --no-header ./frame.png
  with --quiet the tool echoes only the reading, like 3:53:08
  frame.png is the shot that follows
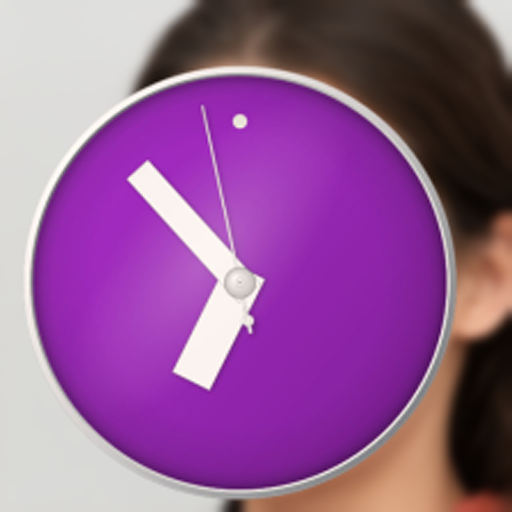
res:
6:52:58
